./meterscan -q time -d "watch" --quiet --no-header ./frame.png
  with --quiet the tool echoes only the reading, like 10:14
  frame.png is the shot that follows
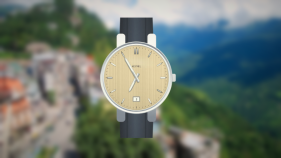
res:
6:55
